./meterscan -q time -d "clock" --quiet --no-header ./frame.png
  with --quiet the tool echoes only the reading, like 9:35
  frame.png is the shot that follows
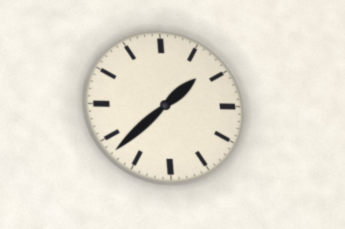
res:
1:38
